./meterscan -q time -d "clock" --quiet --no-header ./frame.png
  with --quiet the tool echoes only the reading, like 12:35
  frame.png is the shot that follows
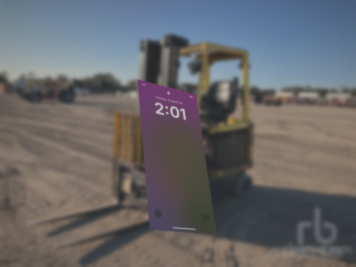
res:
2:01
